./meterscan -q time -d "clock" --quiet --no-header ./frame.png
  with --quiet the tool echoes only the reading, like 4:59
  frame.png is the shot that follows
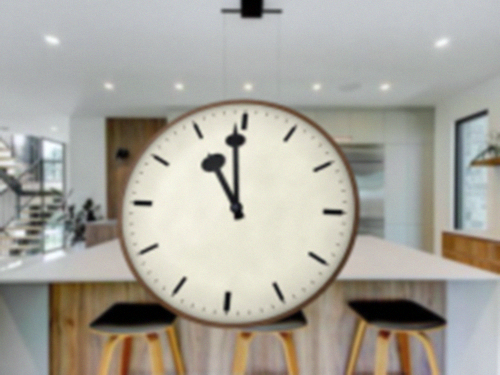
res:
10:59
